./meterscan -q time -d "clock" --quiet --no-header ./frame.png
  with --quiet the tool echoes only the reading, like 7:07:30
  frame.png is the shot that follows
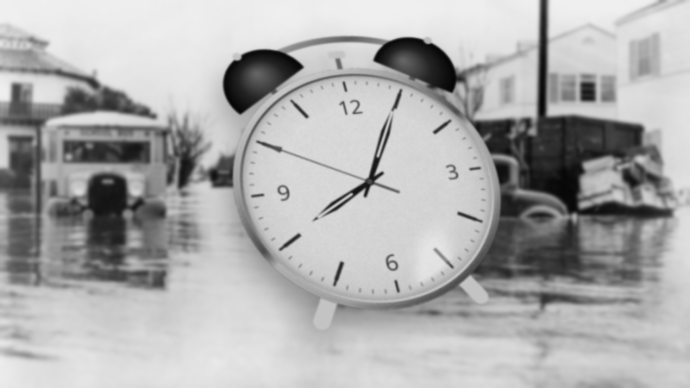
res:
8:04:50
